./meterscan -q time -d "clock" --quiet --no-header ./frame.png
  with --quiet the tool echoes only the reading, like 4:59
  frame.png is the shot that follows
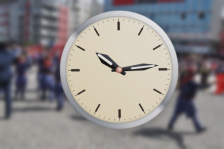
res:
10:14
